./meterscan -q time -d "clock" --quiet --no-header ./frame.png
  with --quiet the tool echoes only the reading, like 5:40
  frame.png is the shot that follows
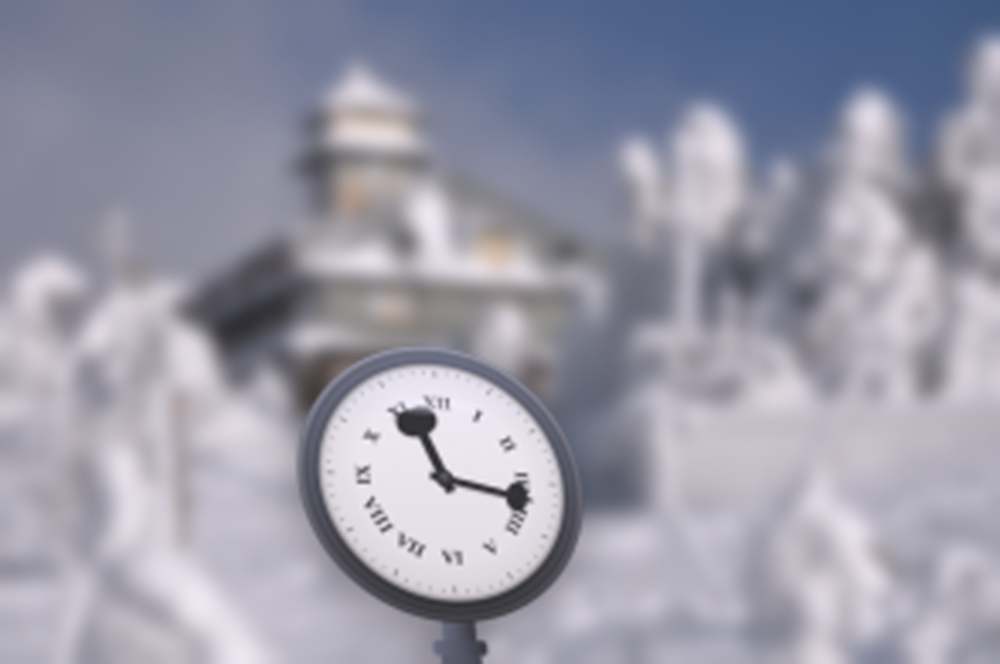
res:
11:17
